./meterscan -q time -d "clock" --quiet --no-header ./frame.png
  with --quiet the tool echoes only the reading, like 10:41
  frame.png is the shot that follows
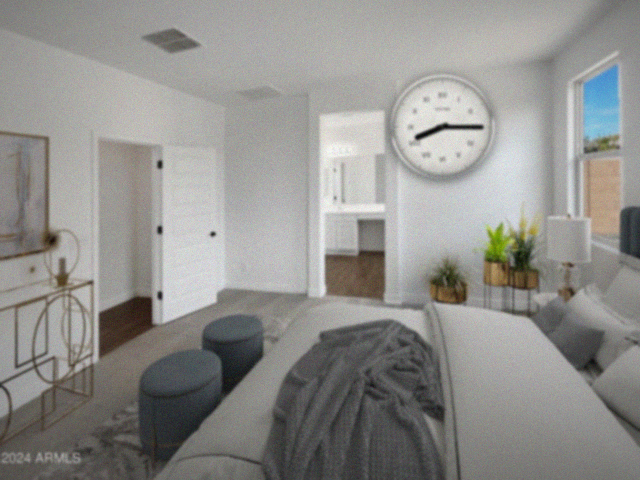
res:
8:15
